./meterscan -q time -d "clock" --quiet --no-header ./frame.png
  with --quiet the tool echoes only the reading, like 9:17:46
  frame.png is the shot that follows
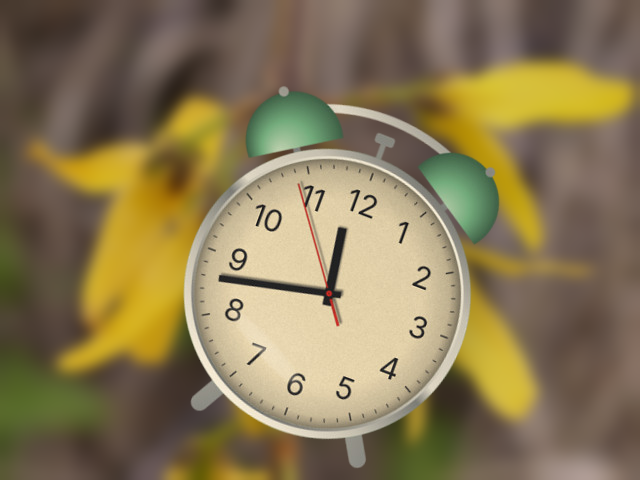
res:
11:42:54
